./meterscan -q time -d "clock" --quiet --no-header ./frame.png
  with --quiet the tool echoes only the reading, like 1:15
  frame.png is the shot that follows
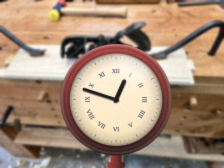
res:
12:48
